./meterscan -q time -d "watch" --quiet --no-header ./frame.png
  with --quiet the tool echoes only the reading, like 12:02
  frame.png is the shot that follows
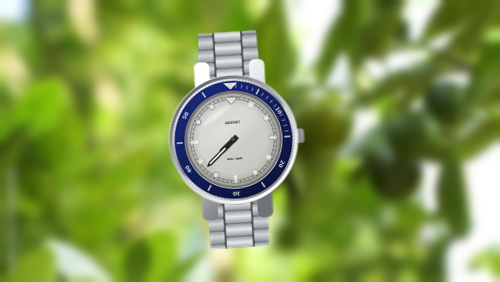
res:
7:38
